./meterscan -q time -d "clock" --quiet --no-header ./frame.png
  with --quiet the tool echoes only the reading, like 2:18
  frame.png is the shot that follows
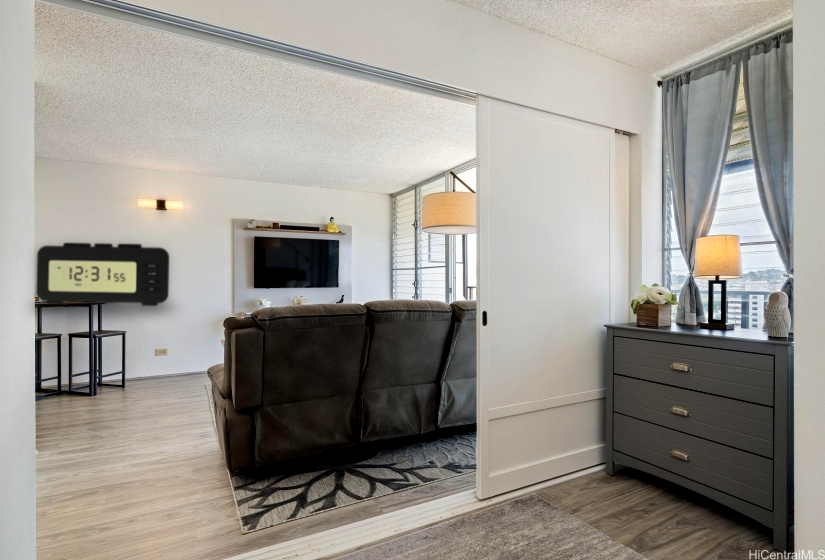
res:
12:31
